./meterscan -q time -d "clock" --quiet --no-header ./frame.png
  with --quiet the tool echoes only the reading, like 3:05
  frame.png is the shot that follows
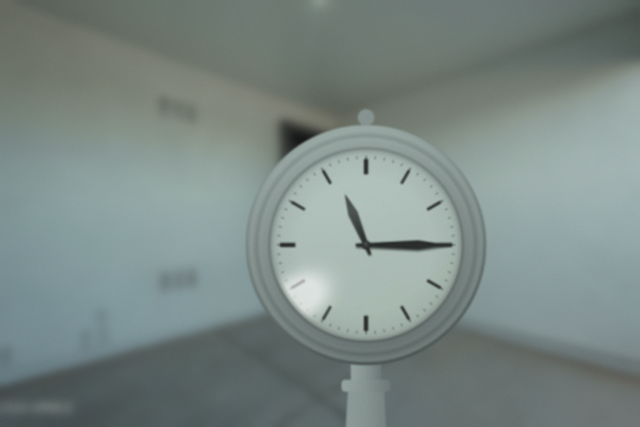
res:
11:15
